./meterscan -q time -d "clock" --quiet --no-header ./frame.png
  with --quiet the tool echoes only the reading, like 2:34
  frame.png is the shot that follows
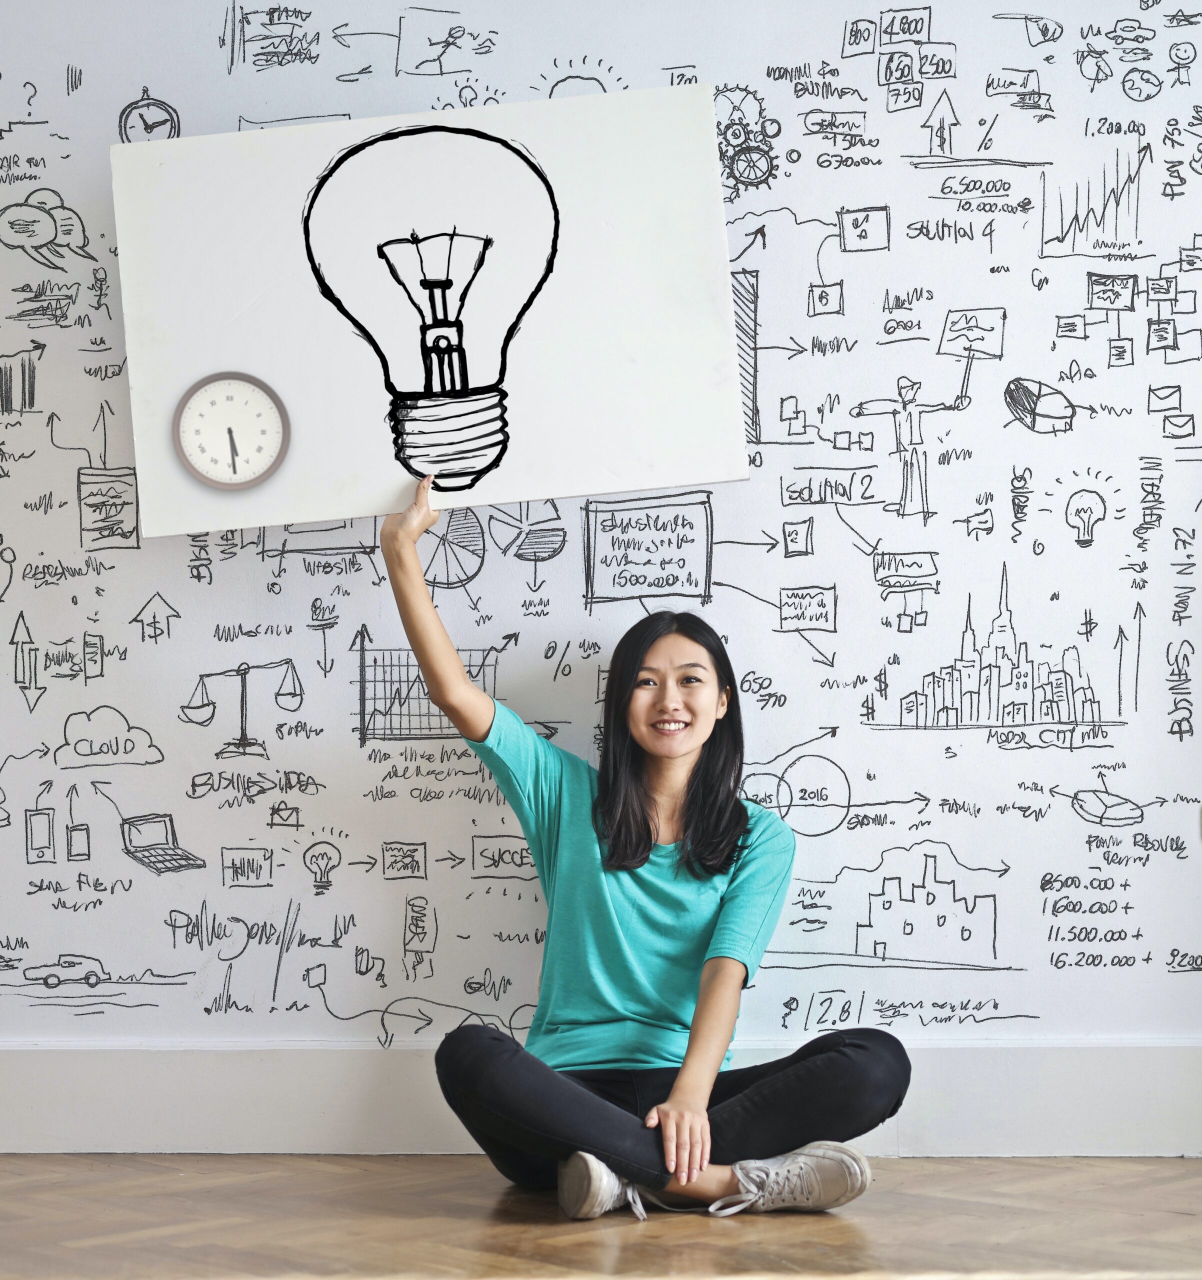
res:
5:29
